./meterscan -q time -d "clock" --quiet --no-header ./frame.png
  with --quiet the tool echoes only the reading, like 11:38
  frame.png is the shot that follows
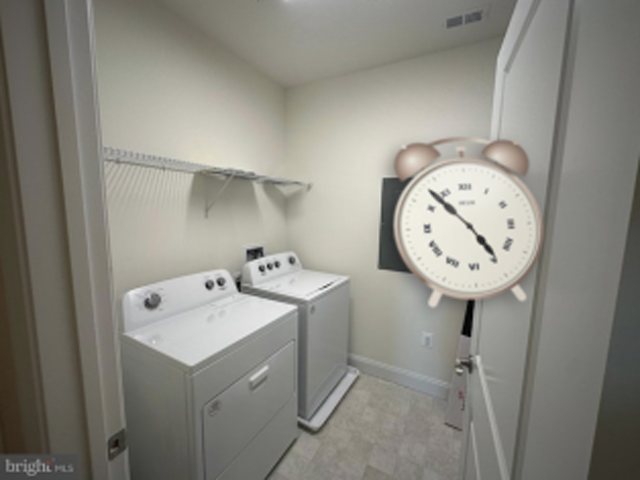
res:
4:53
